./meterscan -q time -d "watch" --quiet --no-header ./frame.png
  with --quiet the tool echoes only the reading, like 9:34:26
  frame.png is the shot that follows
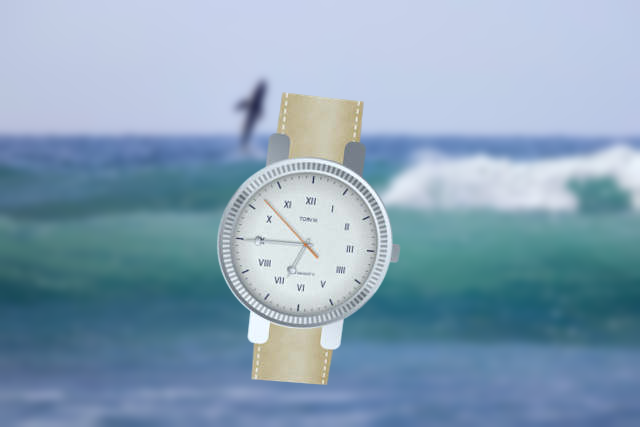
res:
6:44:52
